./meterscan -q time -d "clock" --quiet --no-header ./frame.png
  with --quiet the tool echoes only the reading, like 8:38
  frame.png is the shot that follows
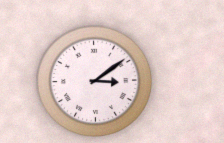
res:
3:09
